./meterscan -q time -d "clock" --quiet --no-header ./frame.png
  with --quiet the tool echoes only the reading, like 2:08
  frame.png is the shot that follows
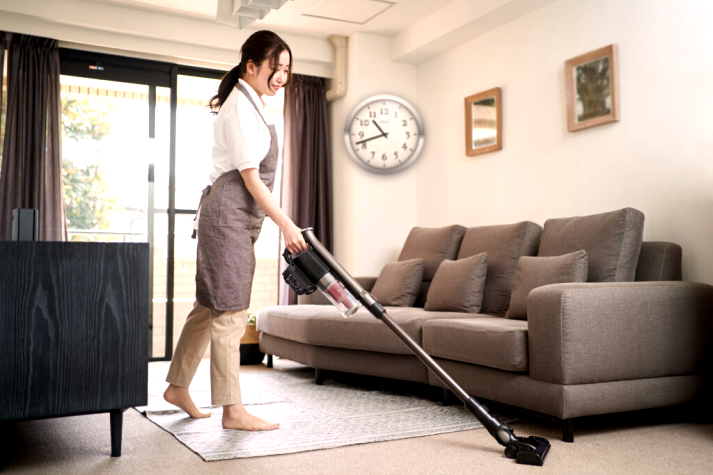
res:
10:42
